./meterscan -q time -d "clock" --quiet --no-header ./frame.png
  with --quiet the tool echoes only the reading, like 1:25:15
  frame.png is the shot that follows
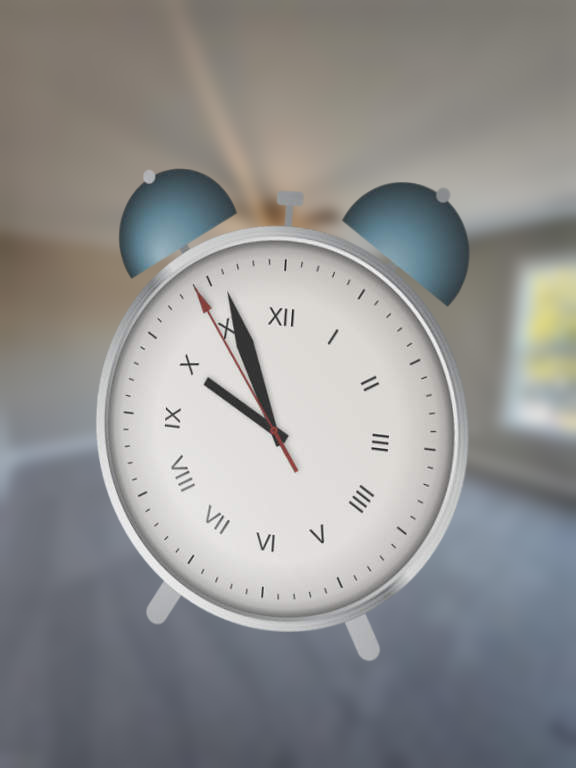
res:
9:55:54
